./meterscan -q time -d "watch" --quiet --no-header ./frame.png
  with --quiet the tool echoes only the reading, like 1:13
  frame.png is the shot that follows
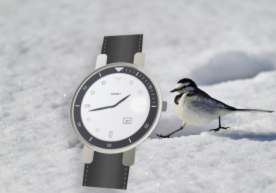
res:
1:43
